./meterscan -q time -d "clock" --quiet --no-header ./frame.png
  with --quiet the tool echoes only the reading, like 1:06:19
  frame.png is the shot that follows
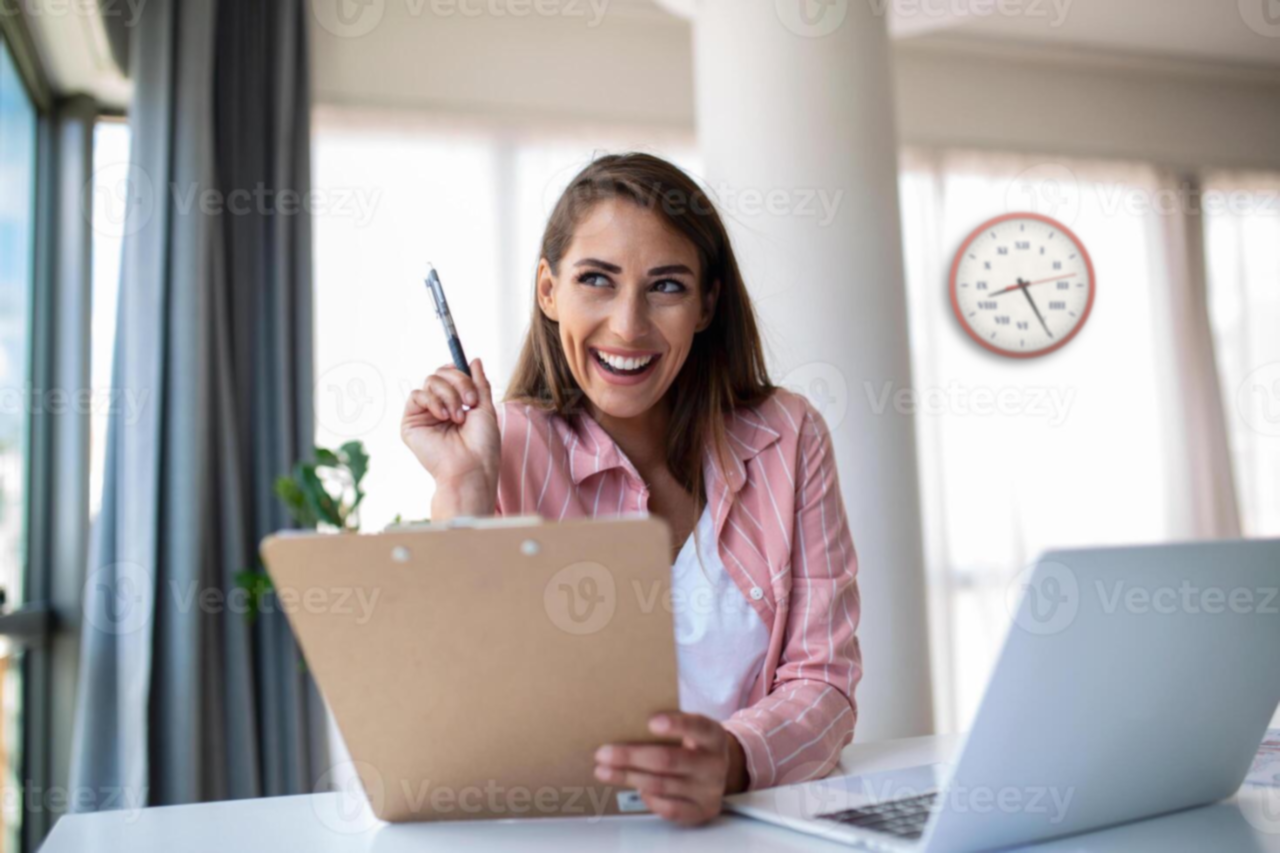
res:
8:25:13
